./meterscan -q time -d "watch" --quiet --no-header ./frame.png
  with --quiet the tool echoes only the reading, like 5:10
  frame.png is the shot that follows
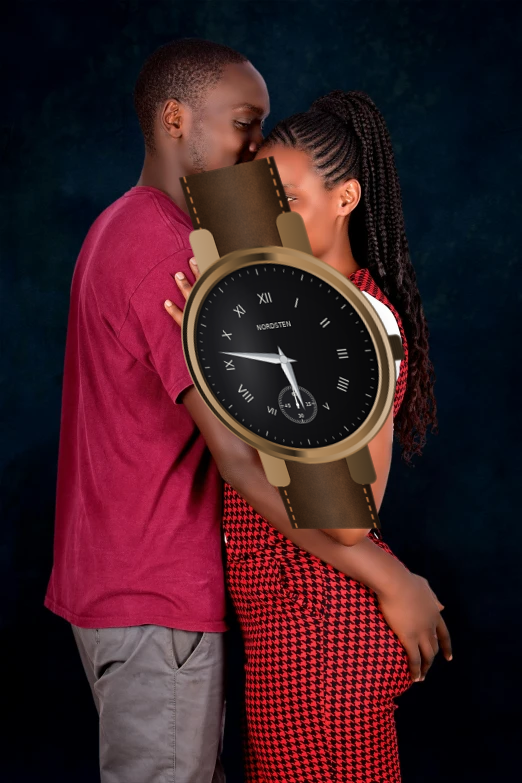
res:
5:47
